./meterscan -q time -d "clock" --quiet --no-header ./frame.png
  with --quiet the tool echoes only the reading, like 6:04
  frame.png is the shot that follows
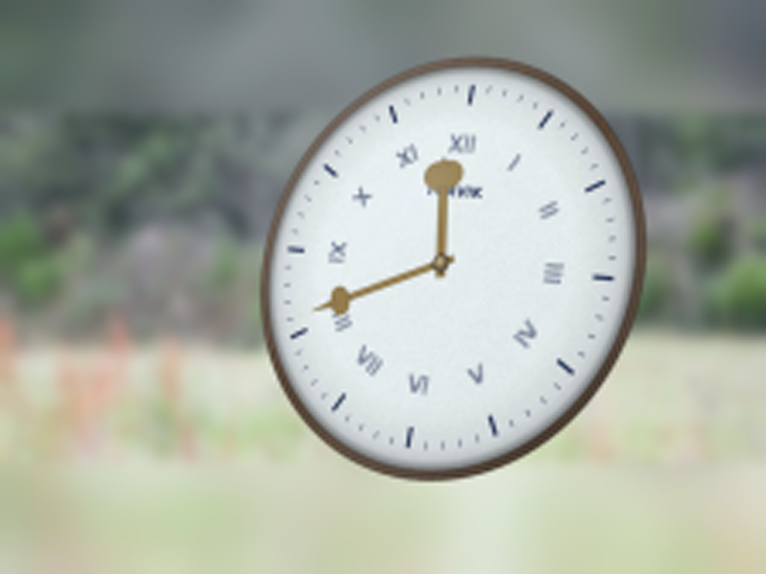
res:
11:41
